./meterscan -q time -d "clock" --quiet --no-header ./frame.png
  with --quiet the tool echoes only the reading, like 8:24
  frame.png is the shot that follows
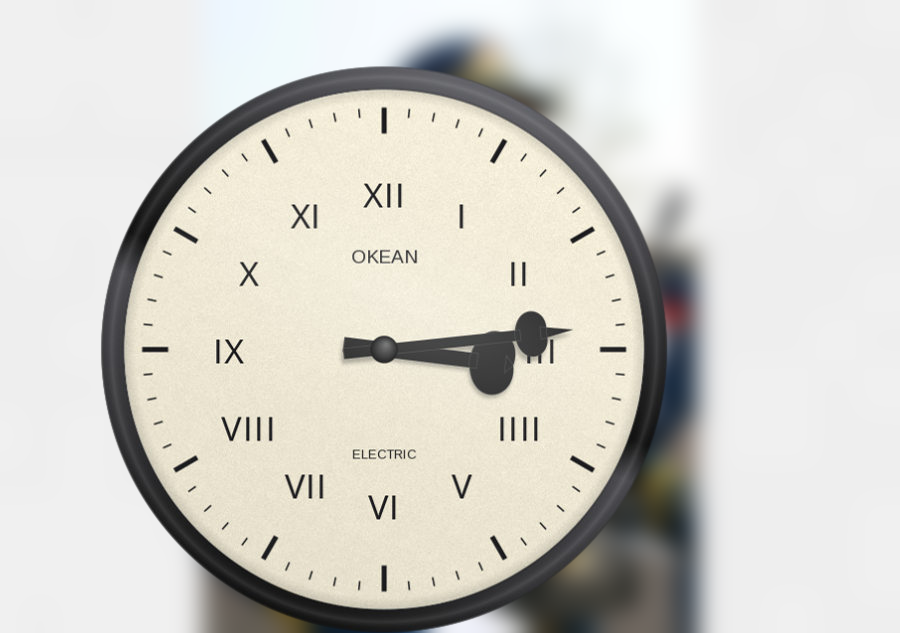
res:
3:14
